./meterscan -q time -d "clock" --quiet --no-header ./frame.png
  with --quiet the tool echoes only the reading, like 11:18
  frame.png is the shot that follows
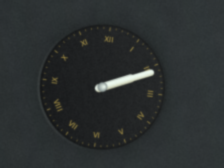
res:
2:11
